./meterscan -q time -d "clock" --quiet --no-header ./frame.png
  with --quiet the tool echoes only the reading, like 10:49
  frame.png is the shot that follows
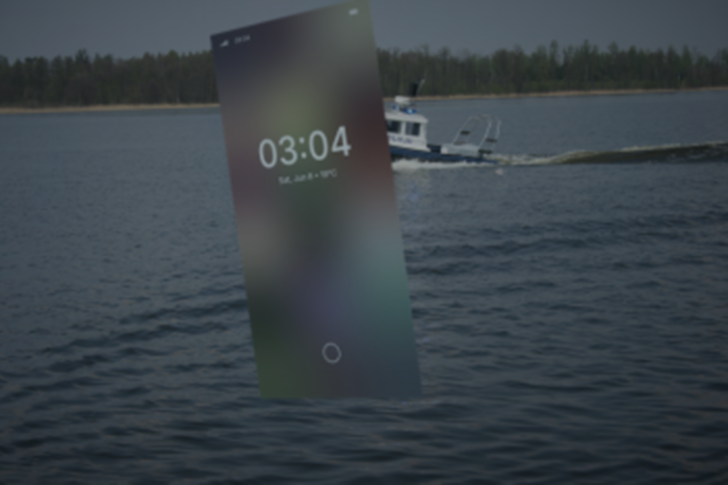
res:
3:04
